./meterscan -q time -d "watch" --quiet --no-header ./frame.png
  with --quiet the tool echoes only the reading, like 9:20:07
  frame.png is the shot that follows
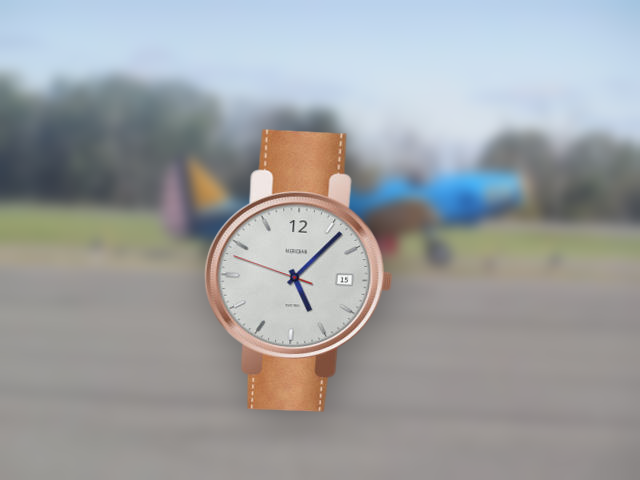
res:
5:06:48
